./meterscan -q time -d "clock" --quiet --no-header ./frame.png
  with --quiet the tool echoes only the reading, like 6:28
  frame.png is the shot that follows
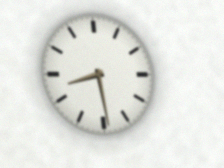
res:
8:29
